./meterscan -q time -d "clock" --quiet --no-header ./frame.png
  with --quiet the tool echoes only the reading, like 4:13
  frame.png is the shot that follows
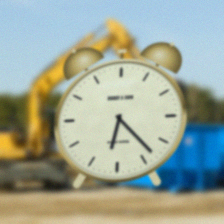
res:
6:23
